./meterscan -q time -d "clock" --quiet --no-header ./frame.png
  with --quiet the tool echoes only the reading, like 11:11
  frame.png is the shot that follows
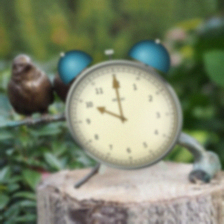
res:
10:00
